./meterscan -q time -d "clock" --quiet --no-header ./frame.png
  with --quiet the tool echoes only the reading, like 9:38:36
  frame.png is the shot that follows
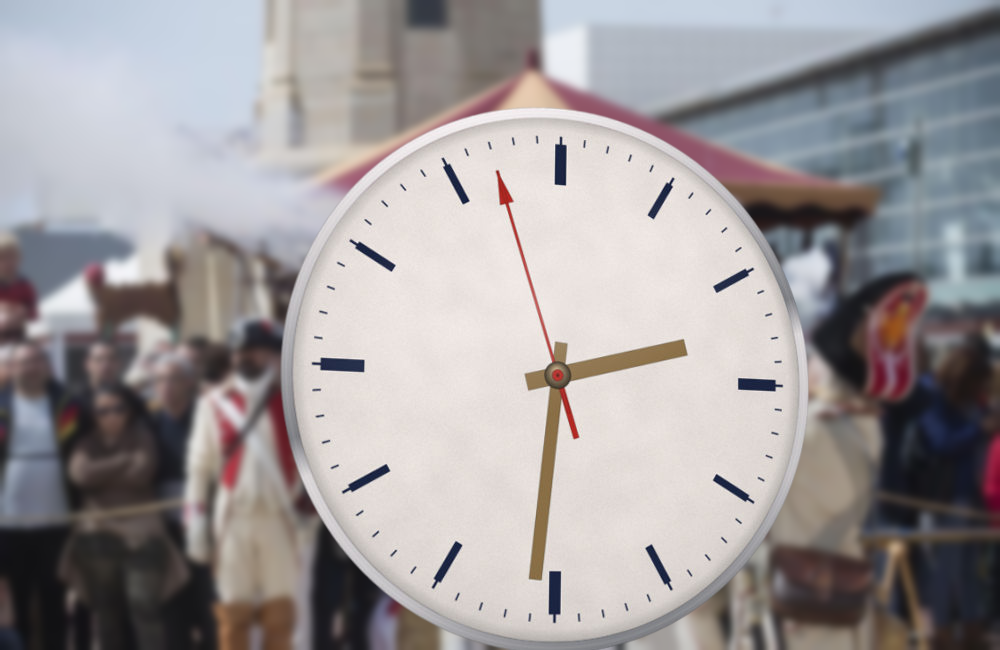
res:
2:30:57
